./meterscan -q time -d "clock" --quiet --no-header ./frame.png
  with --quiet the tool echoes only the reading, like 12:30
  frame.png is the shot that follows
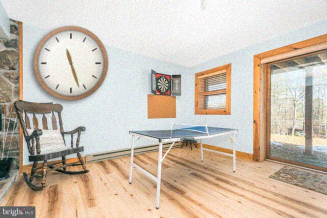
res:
11:27
